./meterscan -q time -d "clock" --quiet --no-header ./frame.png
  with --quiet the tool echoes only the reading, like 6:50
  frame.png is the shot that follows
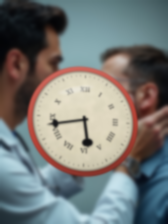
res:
5:43
